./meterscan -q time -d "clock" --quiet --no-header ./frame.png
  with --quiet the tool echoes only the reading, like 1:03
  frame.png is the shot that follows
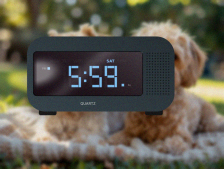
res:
5:59
